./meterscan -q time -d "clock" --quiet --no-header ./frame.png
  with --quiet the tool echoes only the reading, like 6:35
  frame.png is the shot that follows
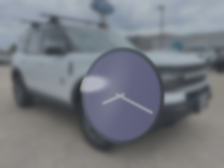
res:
8:19
